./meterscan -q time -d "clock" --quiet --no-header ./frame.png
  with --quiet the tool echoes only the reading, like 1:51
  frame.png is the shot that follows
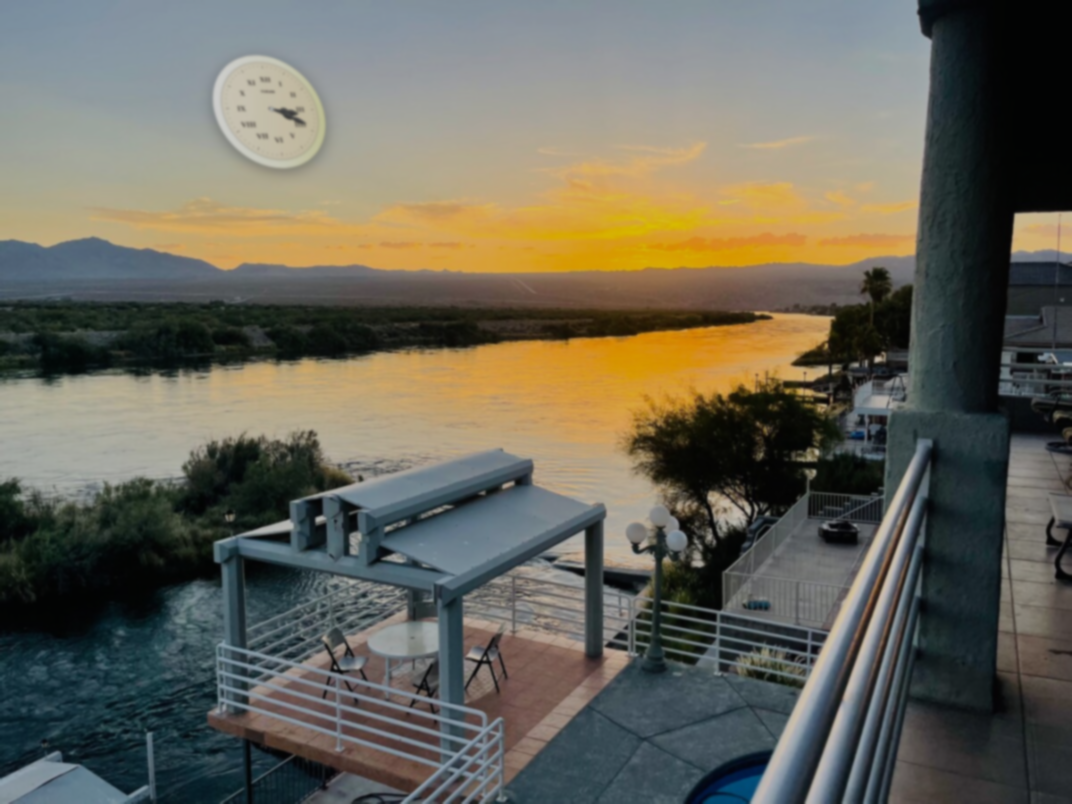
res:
3:19
